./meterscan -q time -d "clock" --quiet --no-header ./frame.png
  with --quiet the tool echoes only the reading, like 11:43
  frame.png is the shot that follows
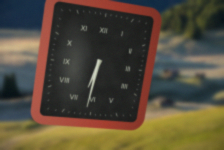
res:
6:31
